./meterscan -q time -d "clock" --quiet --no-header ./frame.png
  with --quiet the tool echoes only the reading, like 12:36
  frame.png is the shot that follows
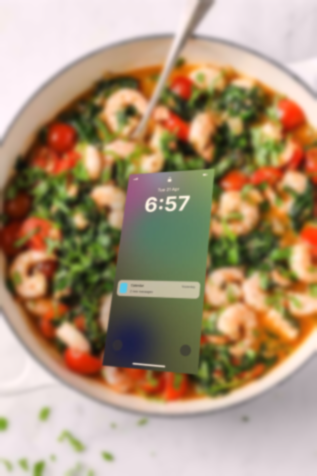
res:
6:57
